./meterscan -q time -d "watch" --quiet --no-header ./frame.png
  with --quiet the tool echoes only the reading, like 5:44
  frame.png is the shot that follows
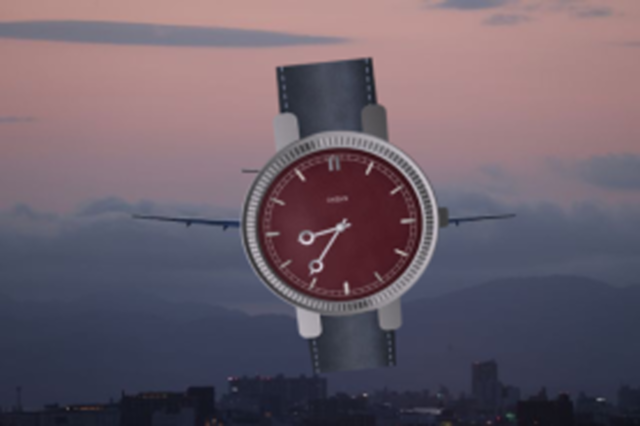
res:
8:36
